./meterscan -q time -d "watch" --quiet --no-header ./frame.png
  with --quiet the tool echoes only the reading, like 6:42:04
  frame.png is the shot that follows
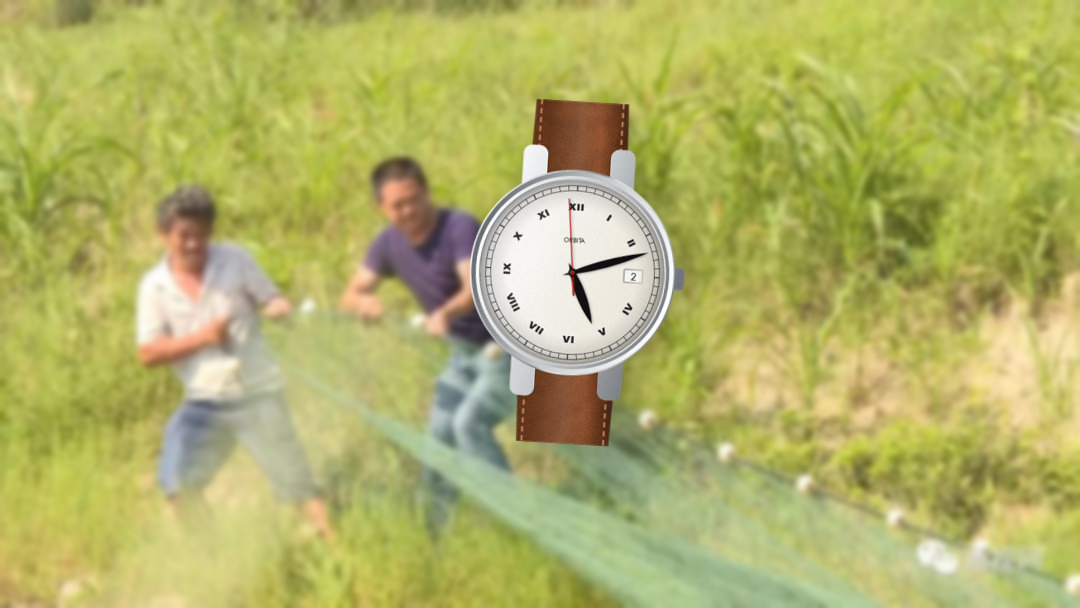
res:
5:11:59
